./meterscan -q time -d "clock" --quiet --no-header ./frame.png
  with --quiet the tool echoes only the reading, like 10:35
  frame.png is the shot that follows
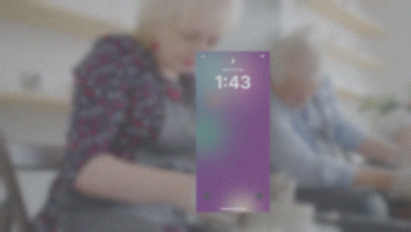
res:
1:43
